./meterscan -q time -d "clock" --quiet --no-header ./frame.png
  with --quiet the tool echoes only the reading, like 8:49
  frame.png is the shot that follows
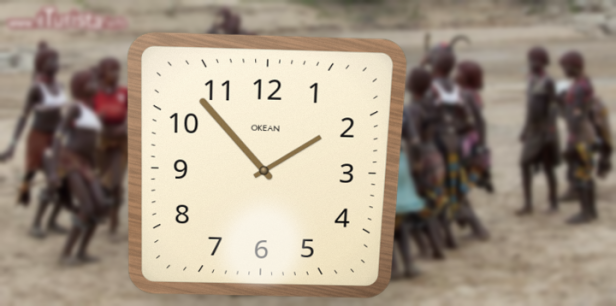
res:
1:53
